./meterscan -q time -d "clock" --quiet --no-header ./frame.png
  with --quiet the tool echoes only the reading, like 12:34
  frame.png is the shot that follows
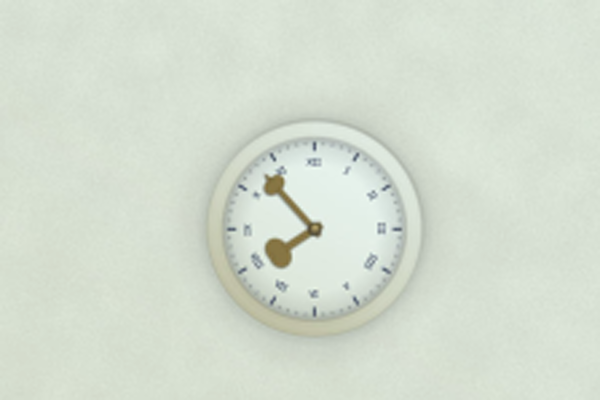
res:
7:53
